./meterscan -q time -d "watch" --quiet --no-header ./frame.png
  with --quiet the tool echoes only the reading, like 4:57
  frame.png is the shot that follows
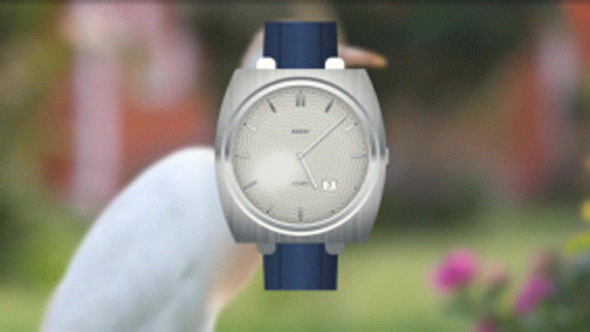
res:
5:08
